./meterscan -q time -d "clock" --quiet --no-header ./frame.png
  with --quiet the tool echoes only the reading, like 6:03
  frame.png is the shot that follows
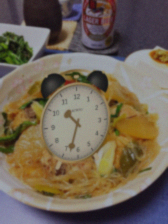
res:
10:33
